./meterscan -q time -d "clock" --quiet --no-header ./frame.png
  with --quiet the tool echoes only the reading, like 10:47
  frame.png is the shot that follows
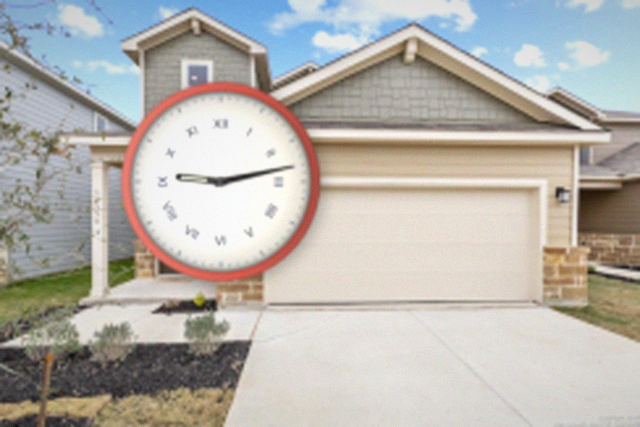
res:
9:13
